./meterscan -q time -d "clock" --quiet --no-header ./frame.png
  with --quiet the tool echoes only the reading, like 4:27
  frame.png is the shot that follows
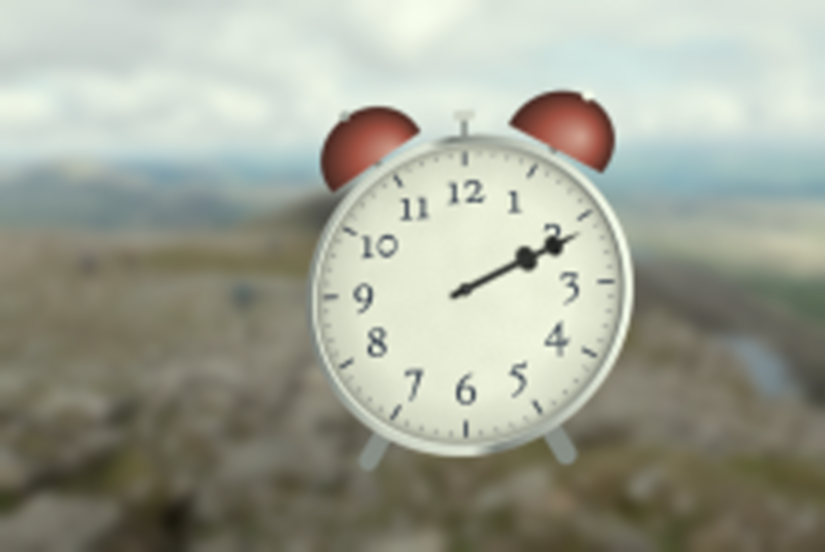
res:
2:11
